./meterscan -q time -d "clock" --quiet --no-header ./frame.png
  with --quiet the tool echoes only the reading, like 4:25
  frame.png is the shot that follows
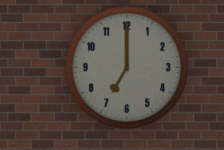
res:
7:00
